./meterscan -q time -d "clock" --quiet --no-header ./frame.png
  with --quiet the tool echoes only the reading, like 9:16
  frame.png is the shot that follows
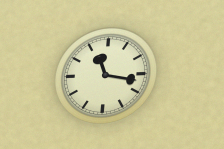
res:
11:17
